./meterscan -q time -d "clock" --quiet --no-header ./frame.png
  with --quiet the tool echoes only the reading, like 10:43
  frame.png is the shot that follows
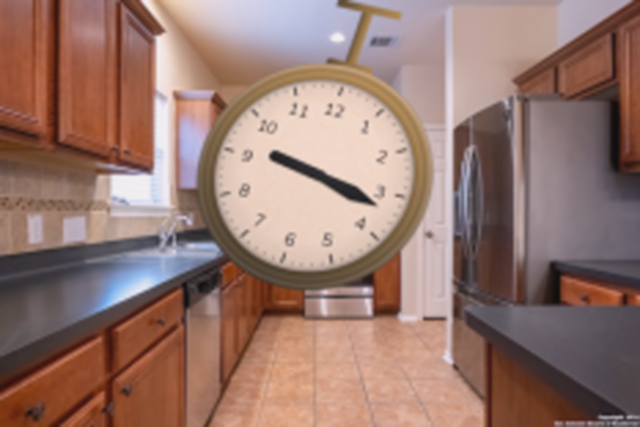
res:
9:17
